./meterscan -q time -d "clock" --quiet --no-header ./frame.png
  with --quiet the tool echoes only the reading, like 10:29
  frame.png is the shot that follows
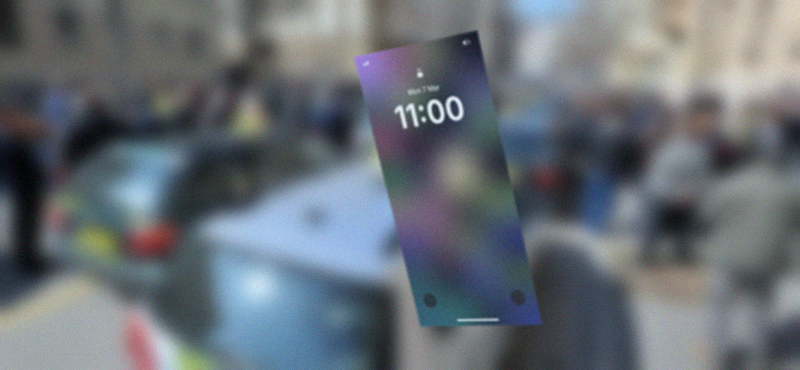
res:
11:00
